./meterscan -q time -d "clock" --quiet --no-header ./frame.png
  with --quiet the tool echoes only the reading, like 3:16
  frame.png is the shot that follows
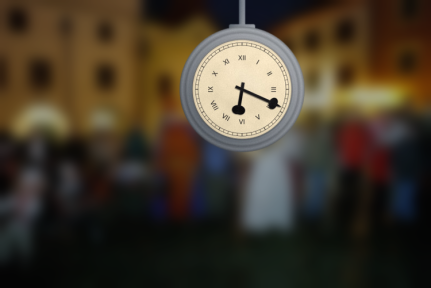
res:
6:19
